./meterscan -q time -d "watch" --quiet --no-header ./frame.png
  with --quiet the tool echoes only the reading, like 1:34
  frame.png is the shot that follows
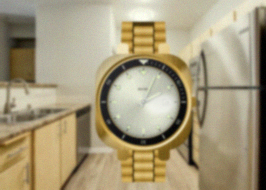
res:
2:04
